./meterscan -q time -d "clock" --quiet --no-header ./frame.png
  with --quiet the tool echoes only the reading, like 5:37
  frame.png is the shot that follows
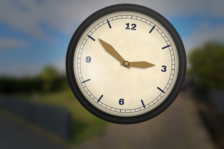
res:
2:51
